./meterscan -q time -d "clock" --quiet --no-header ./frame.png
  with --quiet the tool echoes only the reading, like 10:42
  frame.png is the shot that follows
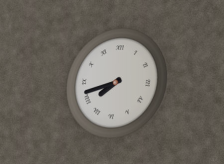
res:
7:42
